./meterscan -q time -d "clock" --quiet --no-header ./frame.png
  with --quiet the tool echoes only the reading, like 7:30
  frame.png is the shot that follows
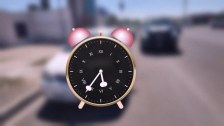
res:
5:36
